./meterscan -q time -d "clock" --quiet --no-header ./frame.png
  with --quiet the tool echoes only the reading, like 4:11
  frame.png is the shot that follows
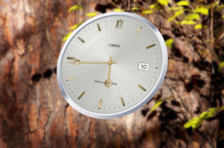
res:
5:44
